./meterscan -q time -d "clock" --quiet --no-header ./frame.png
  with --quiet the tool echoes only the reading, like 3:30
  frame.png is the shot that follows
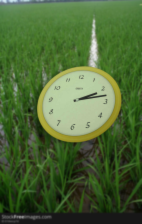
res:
2:13
